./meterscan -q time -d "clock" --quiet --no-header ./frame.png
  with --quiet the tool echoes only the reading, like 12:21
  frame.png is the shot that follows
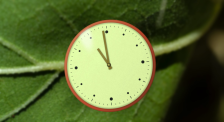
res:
10:59
